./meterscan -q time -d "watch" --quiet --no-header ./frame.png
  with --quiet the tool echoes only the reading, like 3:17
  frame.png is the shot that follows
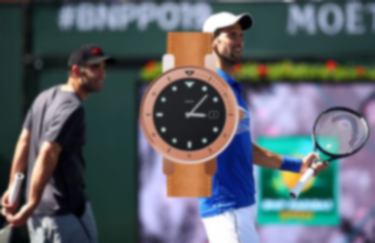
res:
3:07
